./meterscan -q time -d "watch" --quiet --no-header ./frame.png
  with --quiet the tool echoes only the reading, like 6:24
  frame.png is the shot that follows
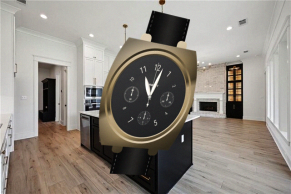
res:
11:02
